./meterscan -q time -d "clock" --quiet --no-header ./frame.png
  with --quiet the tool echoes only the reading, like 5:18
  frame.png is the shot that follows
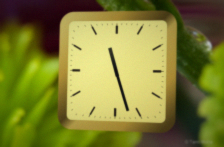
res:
11:27
